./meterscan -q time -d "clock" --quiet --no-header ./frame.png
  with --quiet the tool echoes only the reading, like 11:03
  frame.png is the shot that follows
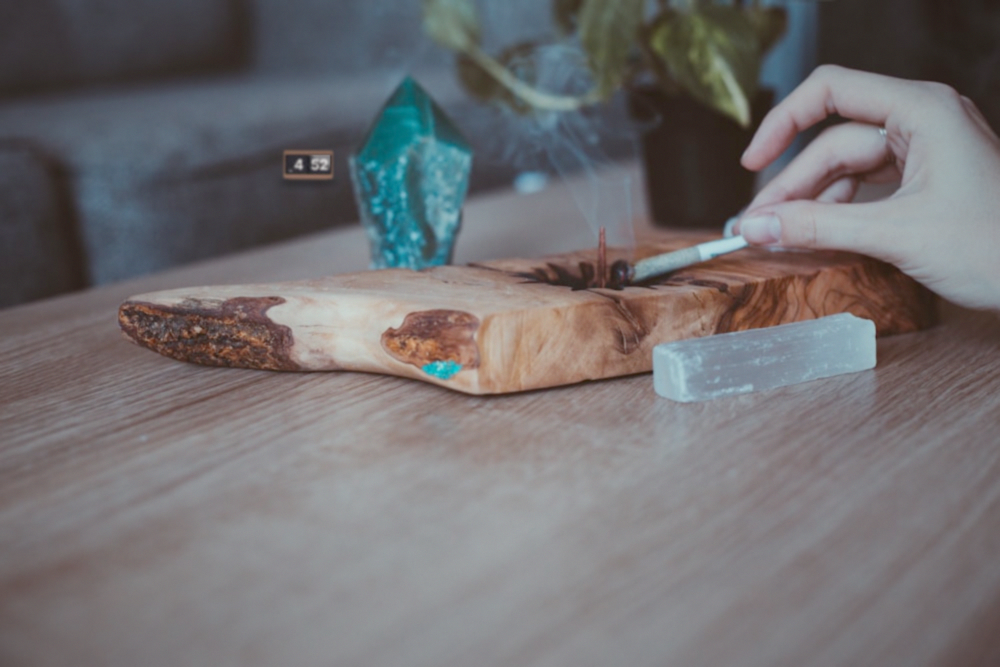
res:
4:52
